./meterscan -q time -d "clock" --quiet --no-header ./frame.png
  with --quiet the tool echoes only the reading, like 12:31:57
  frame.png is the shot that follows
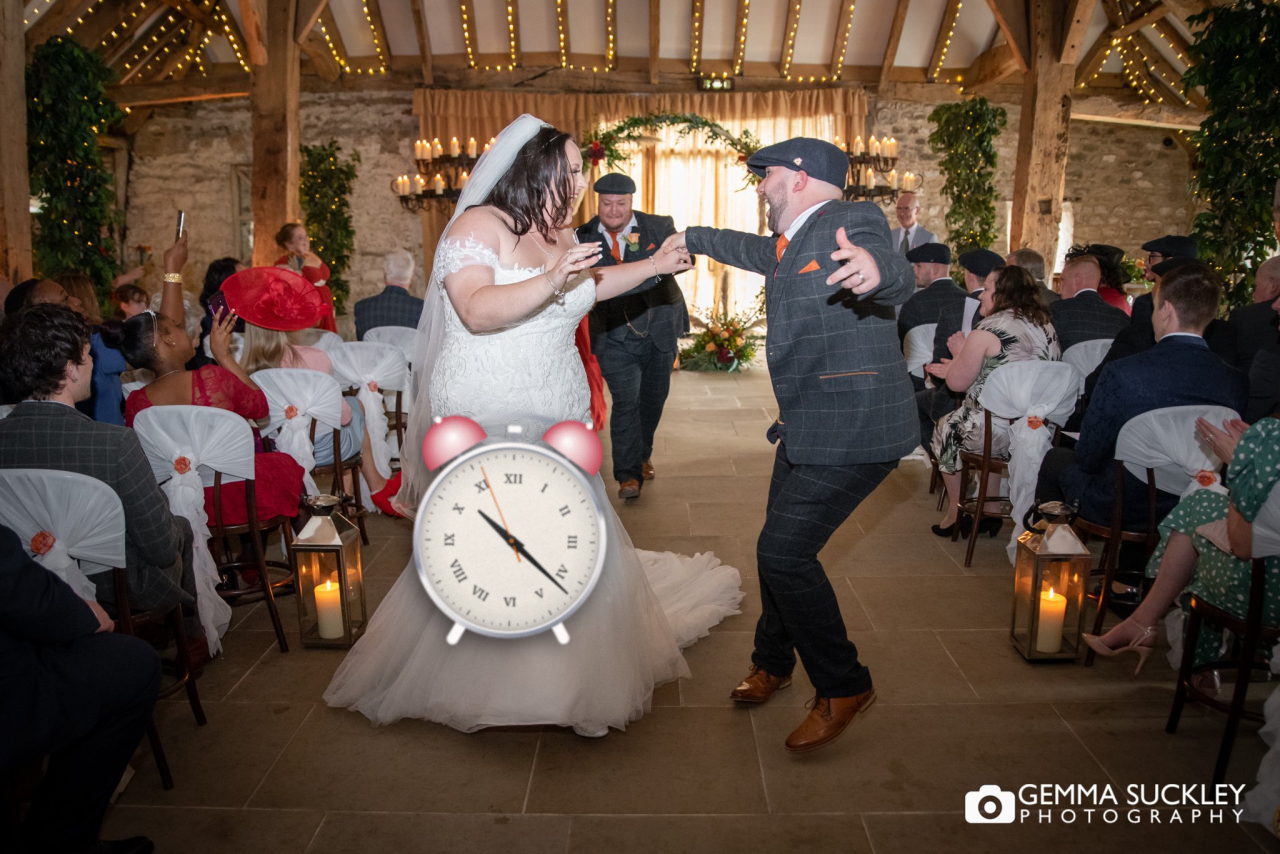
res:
10:21:56
